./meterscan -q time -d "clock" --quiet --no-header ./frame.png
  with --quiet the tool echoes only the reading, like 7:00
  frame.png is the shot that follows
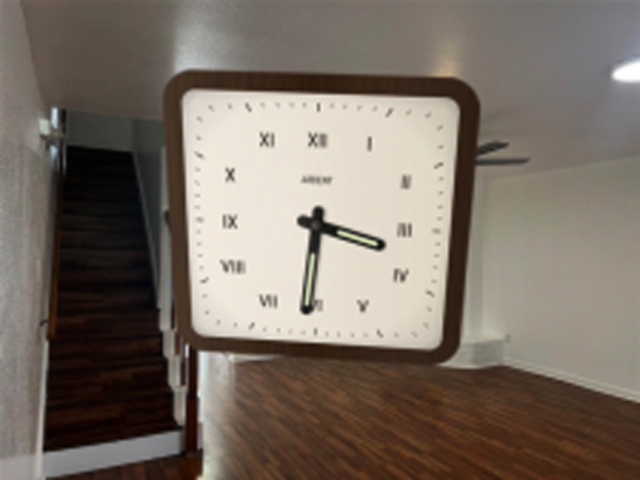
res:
3:31
